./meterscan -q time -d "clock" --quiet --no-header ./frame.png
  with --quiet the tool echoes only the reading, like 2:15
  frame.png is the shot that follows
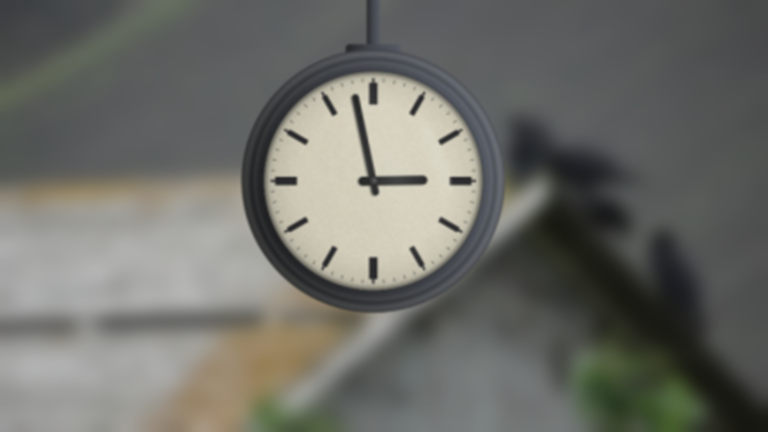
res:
2:58
